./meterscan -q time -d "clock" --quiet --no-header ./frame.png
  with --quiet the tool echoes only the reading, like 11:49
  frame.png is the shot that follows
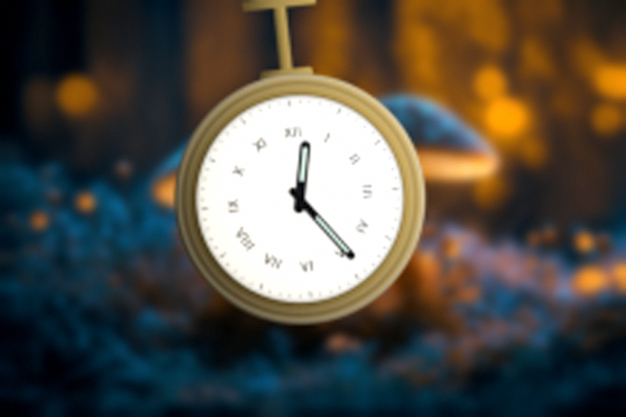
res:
12:24
